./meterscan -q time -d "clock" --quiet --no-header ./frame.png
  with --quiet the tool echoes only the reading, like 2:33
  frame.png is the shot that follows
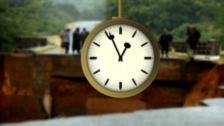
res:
12:56
